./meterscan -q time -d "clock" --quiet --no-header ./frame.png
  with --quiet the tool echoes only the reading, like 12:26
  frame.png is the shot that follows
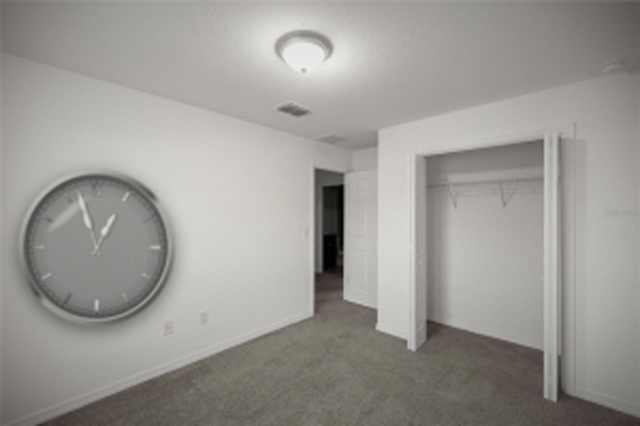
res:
12:57
